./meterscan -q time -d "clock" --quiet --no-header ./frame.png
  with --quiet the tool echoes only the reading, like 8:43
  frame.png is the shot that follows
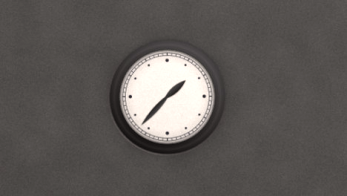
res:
1:37
